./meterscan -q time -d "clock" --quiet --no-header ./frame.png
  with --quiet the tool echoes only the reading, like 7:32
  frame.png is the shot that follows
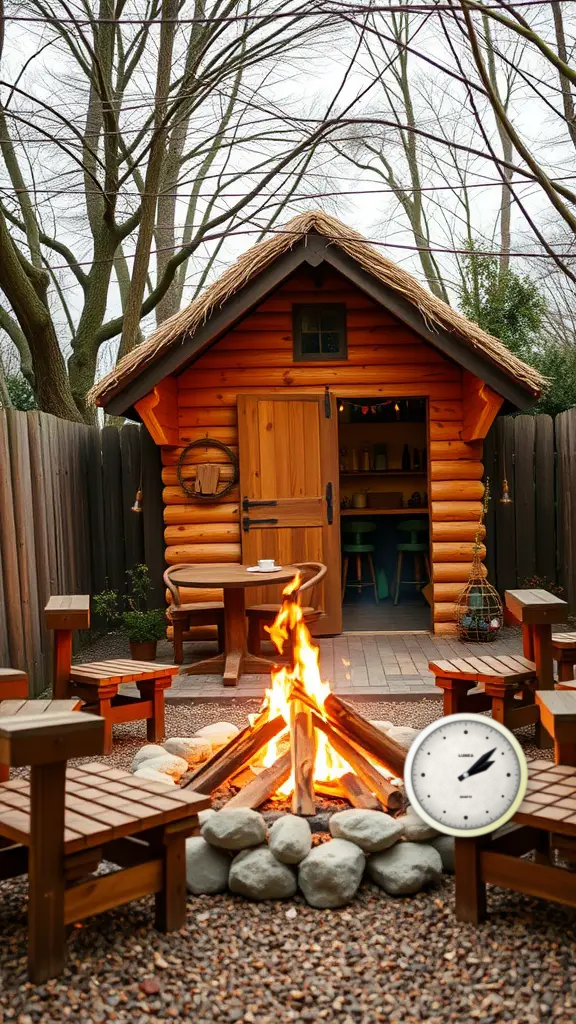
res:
2:08
